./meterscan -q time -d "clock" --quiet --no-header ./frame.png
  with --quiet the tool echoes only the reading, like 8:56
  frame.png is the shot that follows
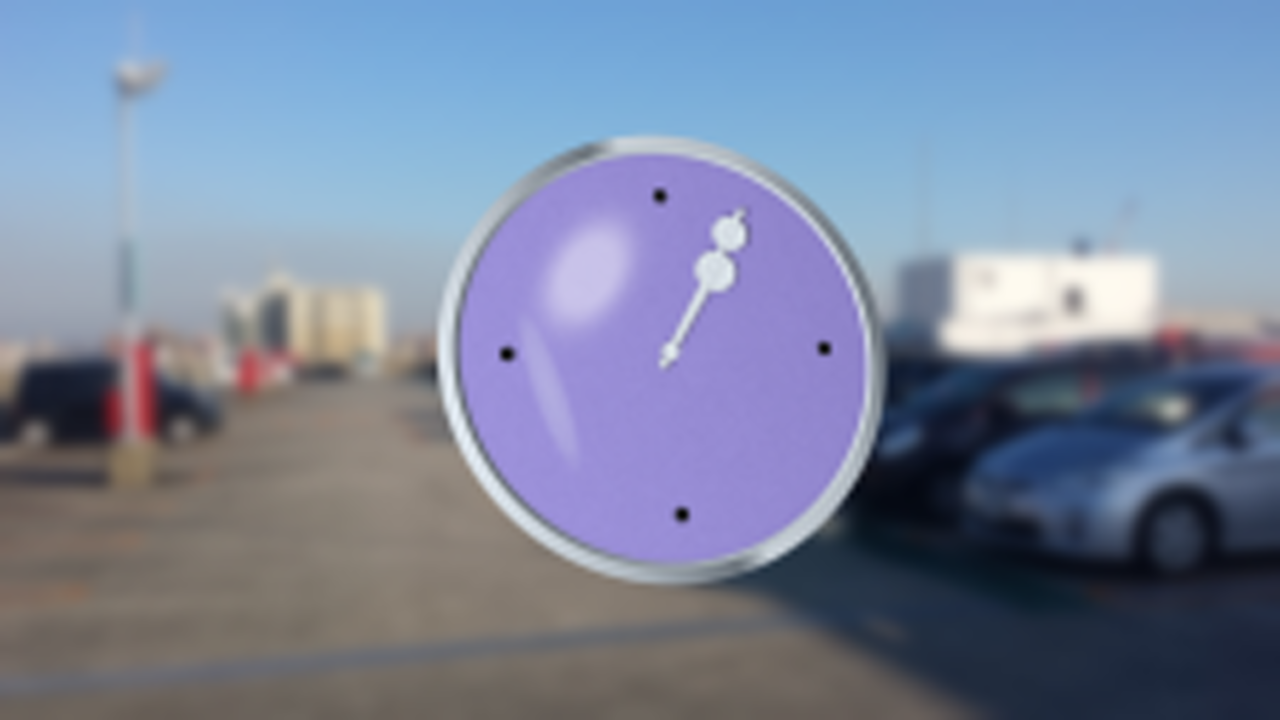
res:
1:05
